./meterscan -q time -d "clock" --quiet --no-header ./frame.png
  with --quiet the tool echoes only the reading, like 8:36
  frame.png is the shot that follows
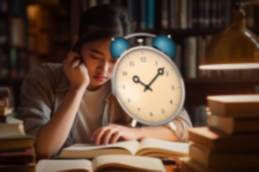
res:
10:08
